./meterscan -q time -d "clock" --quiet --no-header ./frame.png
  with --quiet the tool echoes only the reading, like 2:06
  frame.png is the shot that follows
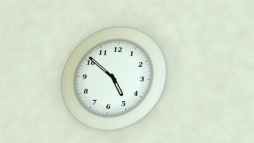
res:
4:51
